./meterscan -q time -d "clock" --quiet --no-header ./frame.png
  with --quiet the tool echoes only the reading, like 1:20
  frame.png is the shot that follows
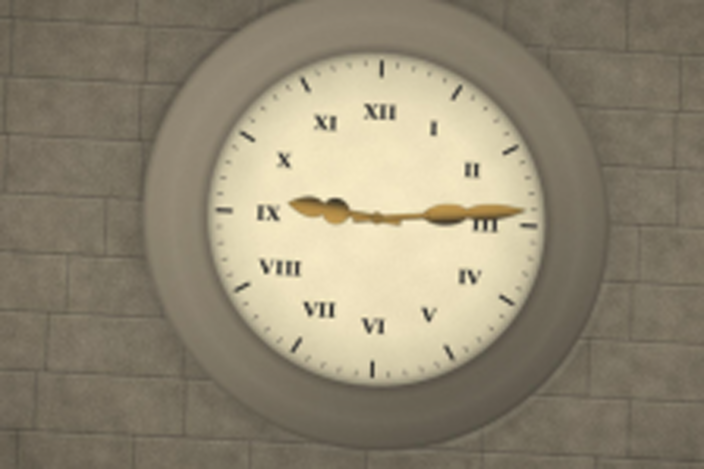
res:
9:14
